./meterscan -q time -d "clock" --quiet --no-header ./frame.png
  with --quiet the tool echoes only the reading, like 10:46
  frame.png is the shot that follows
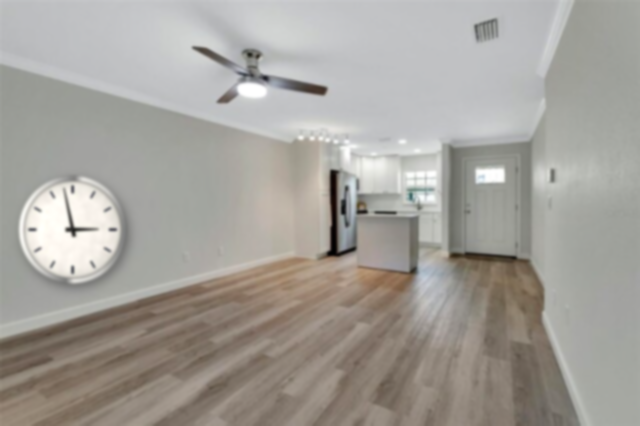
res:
2:58
